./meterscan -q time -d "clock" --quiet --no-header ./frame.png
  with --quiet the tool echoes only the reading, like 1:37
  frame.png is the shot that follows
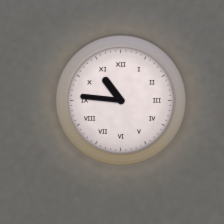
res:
10:46
